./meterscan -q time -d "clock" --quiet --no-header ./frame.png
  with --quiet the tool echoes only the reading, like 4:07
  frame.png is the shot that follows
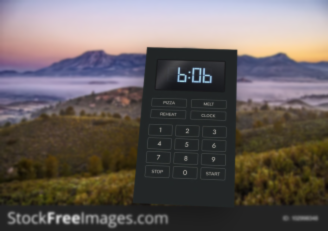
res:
6:06
